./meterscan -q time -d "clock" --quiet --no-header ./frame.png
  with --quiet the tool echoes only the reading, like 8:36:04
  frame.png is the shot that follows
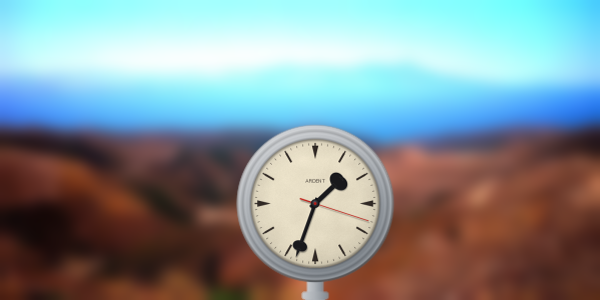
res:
1:33:18
